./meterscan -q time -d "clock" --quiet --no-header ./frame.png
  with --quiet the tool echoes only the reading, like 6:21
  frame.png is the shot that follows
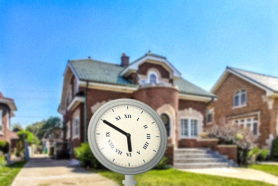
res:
5:50
